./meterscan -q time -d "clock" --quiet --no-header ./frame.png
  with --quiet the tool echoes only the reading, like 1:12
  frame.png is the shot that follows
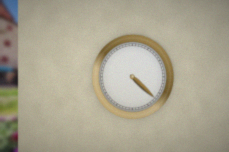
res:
4:22
